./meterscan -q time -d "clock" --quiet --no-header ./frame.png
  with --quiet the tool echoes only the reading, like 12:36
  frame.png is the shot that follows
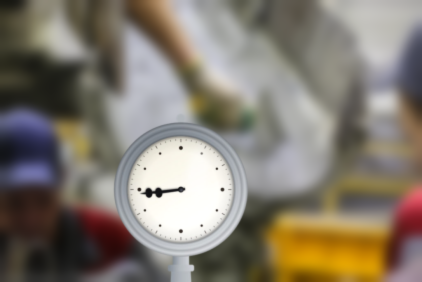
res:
8:44
